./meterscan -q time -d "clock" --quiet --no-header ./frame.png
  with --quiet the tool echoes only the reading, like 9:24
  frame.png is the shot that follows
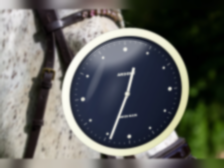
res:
12:34
